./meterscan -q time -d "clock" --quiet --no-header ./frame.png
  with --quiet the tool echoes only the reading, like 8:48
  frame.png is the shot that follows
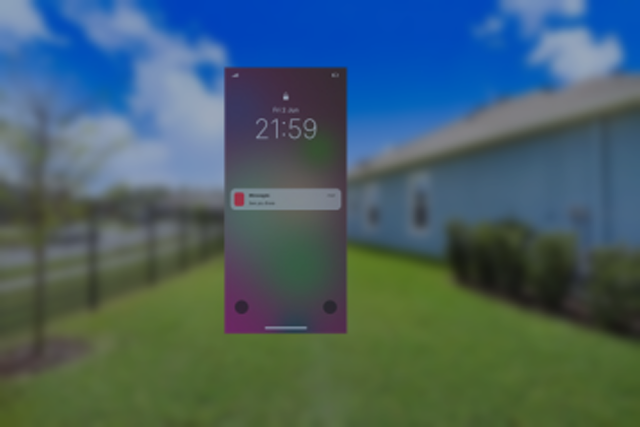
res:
21:59
